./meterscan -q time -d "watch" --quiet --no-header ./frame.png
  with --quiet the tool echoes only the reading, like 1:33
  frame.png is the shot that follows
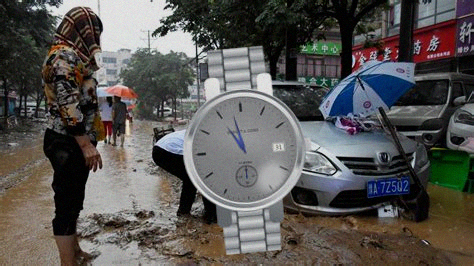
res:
10:58
